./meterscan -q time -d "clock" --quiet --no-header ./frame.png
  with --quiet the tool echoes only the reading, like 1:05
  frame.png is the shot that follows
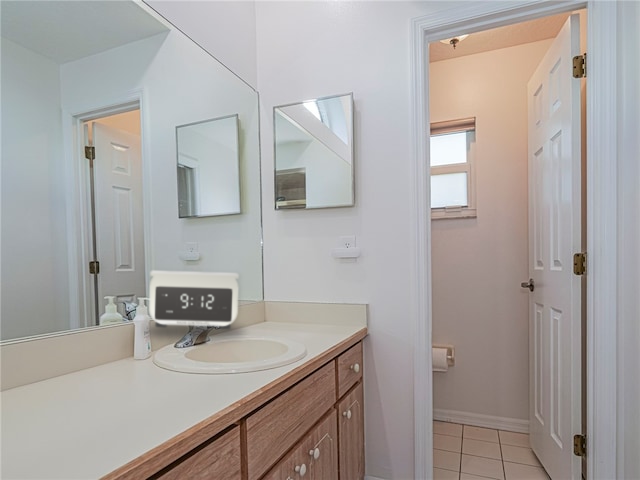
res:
9:12
